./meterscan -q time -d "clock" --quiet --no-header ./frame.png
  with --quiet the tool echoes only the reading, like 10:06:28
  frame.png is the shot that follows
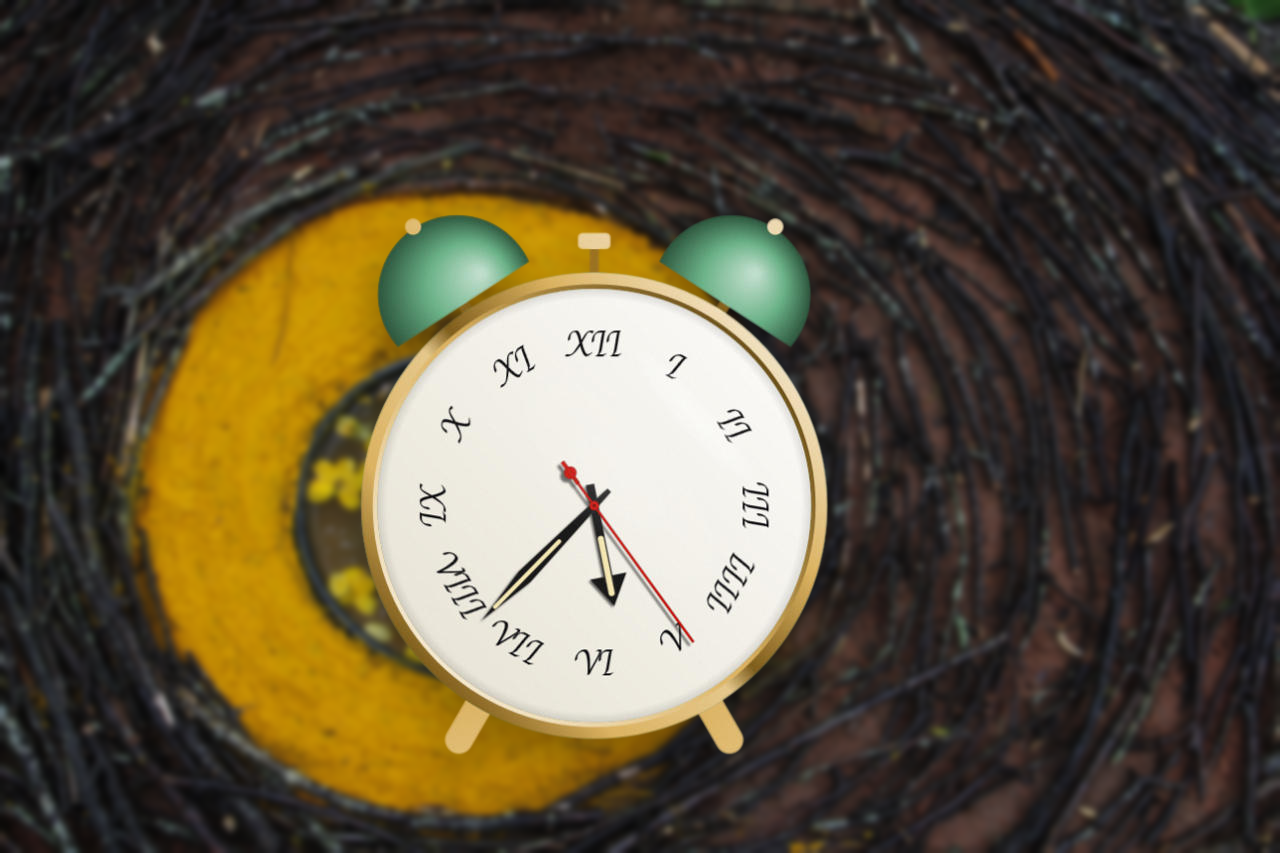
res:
5:37:24
